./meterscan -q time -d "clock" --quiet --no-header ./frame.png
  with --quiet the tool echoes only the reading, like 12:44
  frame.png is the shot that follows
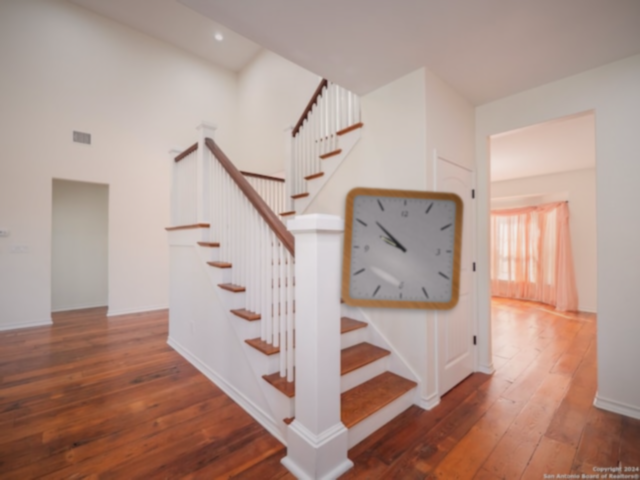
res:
9:52
